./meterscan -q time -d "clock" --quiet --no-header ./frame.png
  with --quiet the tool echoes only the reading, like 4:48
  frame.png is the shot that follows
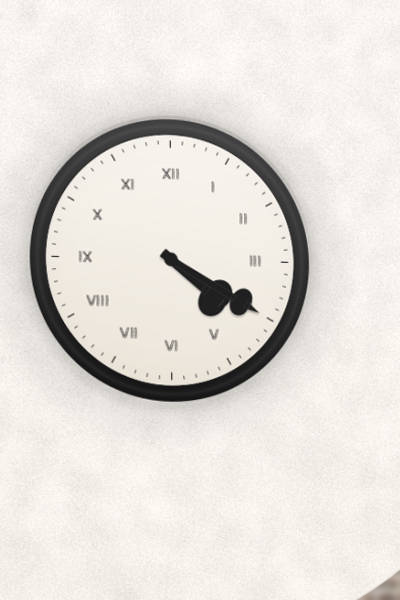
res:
4:20
